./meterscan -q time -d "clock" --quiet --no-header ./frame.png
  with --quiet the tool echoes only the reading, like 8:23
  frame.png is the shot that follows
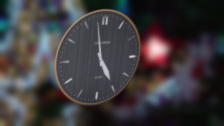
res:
4:58
